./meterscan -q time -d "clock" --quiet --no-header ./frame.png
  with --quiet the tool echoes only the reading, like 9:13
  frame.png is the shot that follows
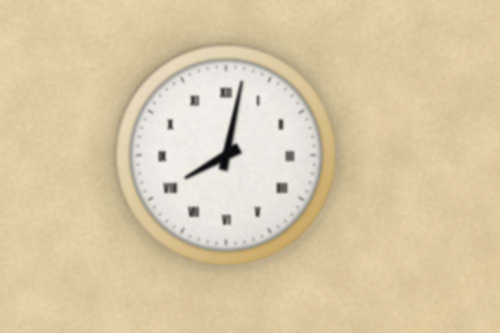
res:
8:02
